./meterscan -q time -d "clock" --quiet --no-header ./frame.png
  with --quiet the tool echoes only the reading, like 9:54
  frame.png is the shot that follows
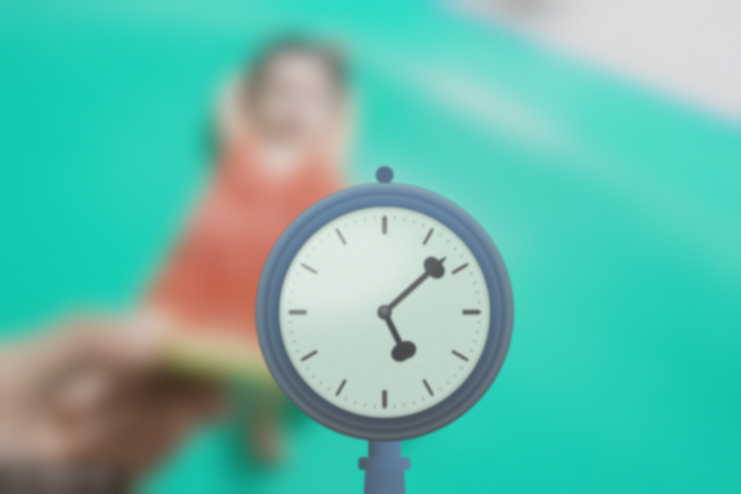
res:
5:08
